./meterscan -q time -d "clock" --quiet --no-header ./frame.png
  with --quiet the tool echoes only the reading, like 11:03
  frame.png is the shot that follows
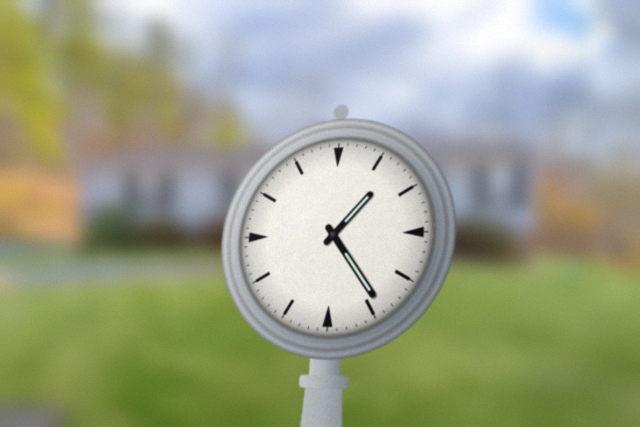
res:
1:24
